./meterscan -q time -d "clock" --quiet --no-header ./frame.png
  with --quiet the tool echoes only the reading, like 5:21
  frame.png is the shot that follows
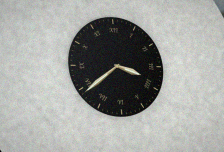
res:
3:39
